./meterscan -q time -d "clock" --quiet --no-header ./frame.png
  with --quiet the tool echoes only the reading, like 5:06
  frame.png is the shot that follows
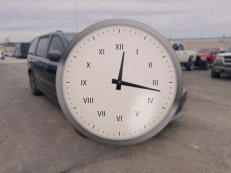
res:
12:17
